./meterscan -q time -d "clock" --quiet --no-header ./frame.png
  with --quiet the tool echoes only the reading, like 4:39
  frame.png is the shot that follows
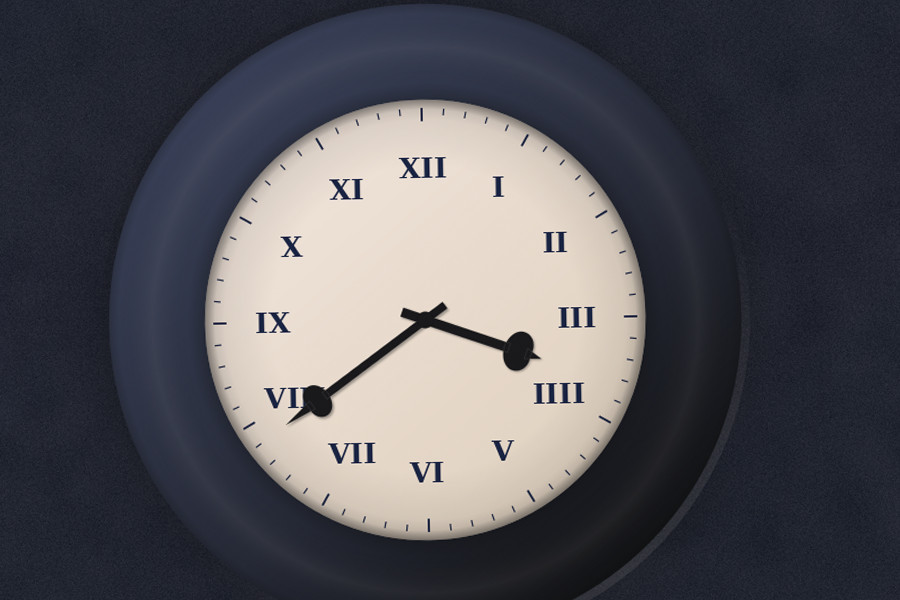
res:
3:39
